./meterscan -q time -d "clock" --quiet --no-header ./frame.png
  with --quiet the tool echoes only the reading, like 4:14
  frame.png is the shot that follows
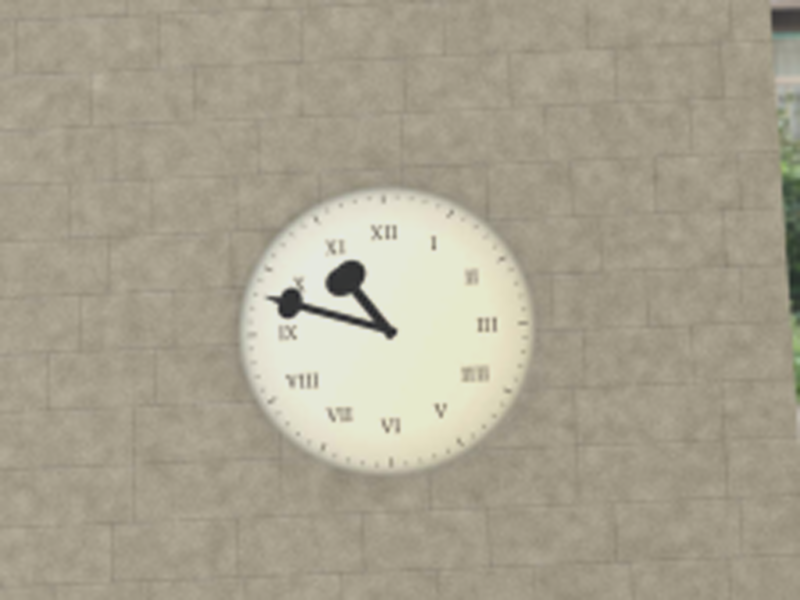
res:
10:48
